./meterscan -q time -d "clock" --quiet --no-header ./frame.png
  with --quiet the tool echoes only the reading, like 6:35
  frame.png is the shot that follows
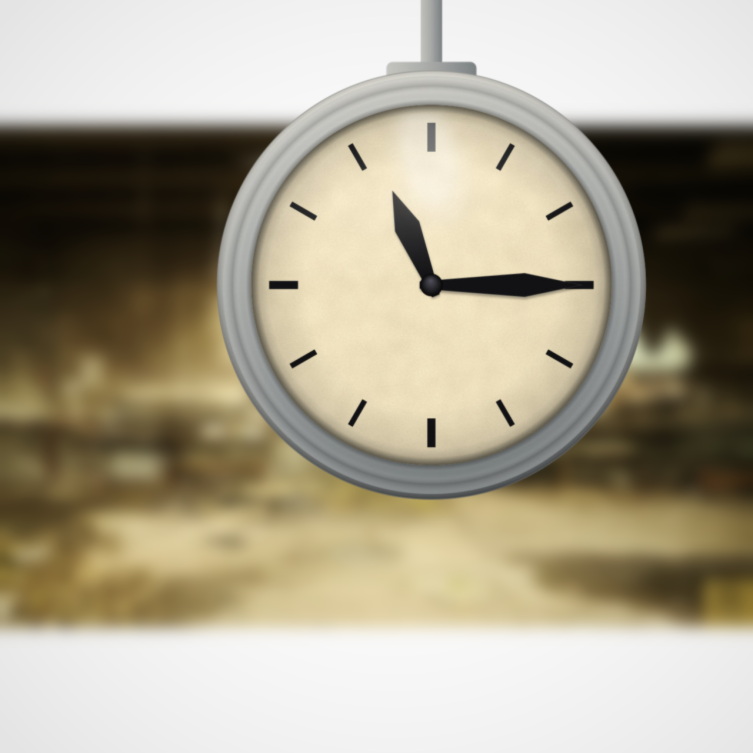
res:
11:15
